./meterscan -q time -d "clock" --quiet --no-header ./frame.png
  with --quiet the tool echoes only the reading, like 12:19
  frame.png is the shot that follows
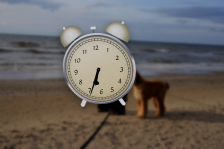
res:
6:34
